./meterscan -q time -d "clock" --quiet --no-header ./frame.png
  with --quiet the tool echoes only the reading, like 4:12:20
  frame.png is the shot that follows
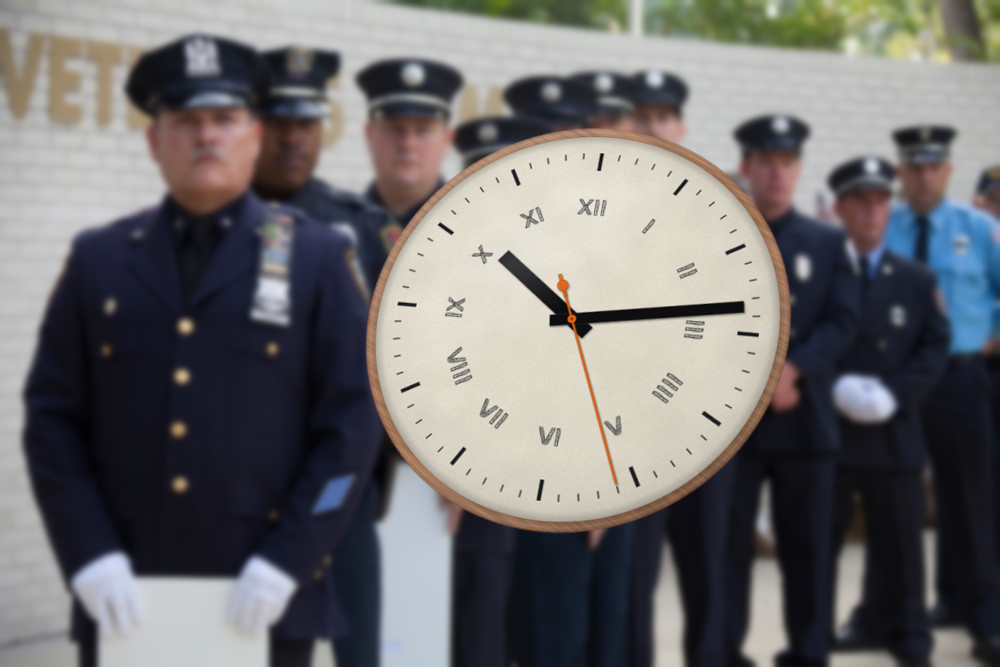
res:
10:13:26
